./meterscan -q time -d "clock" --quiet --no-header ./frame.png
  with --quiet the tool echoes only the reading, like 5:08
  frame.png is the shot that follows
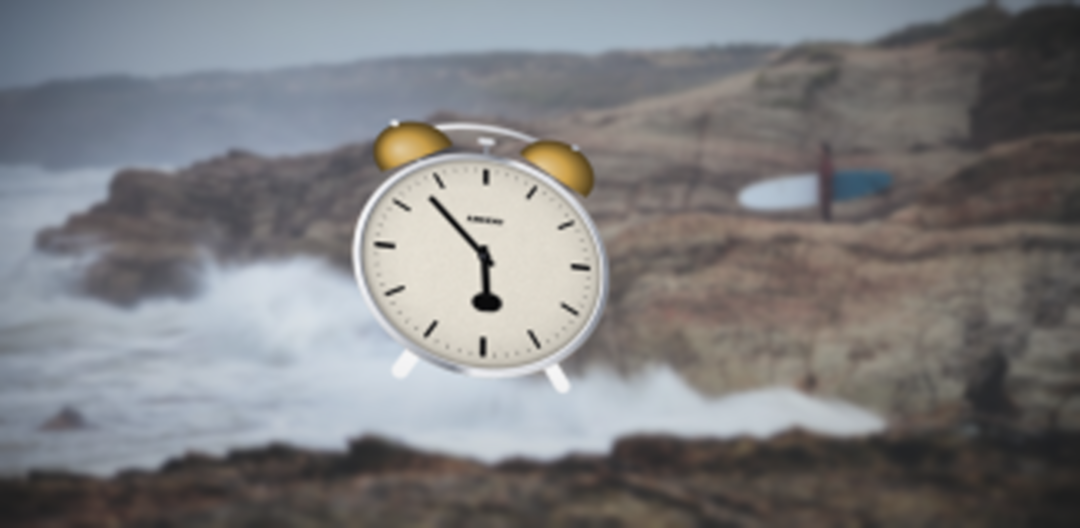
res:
5:53
